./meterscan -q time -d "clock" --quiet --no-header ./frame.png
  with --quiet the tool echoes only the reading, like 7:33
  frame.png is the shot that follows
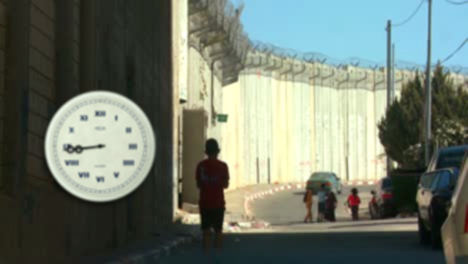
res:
8:44
